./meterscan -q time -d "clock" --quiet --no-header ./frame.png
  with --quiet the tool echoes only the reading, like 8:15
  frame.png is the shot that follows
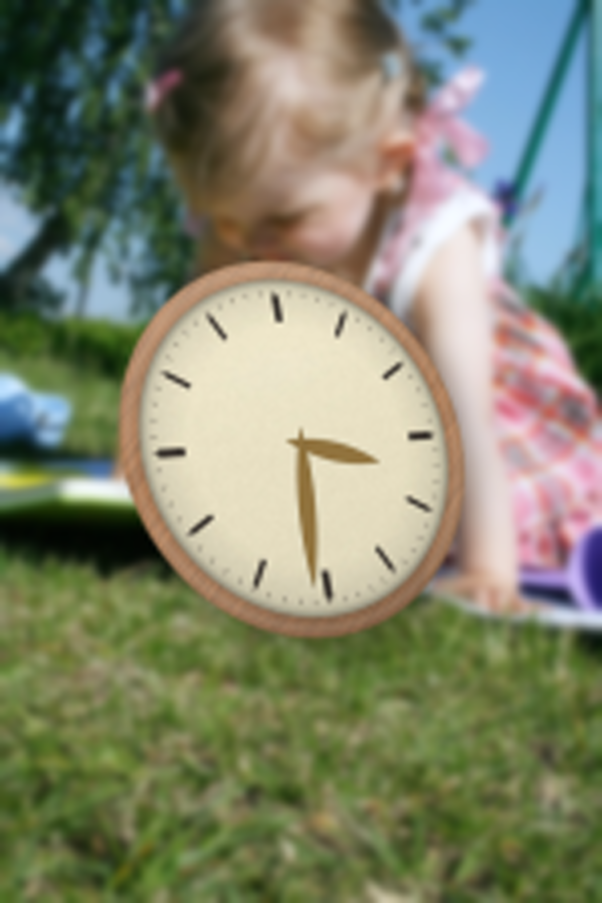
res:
3:31
